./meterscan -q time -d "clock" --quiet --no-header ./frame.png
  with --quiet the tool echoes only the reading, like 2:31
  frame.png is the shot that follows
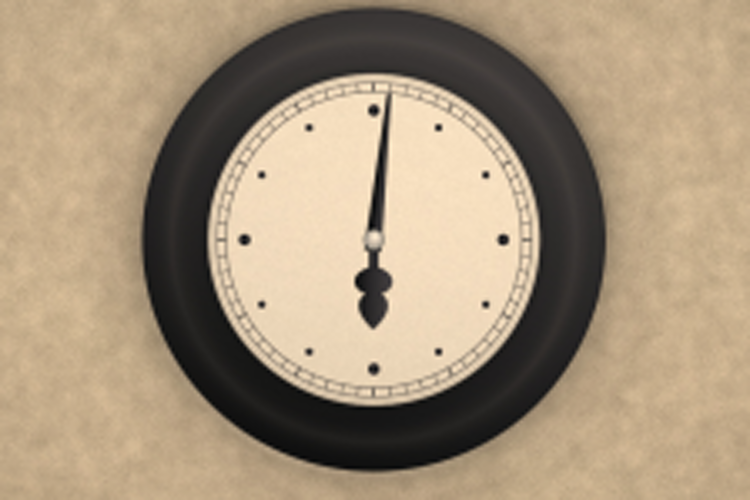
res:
6:01
